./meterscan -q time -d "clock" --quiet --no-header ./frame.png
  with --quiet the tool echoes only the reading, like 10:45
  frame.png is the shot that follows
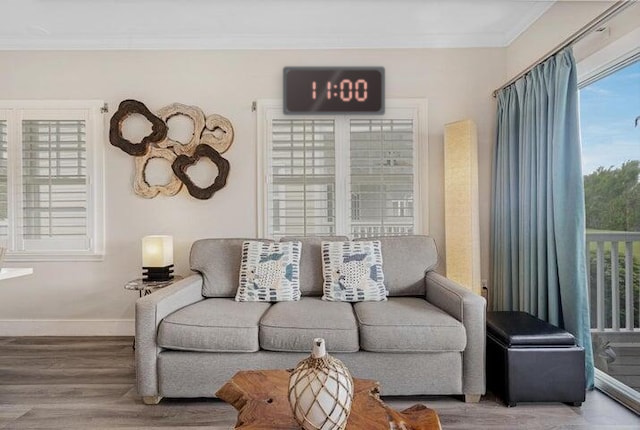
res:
11:00
